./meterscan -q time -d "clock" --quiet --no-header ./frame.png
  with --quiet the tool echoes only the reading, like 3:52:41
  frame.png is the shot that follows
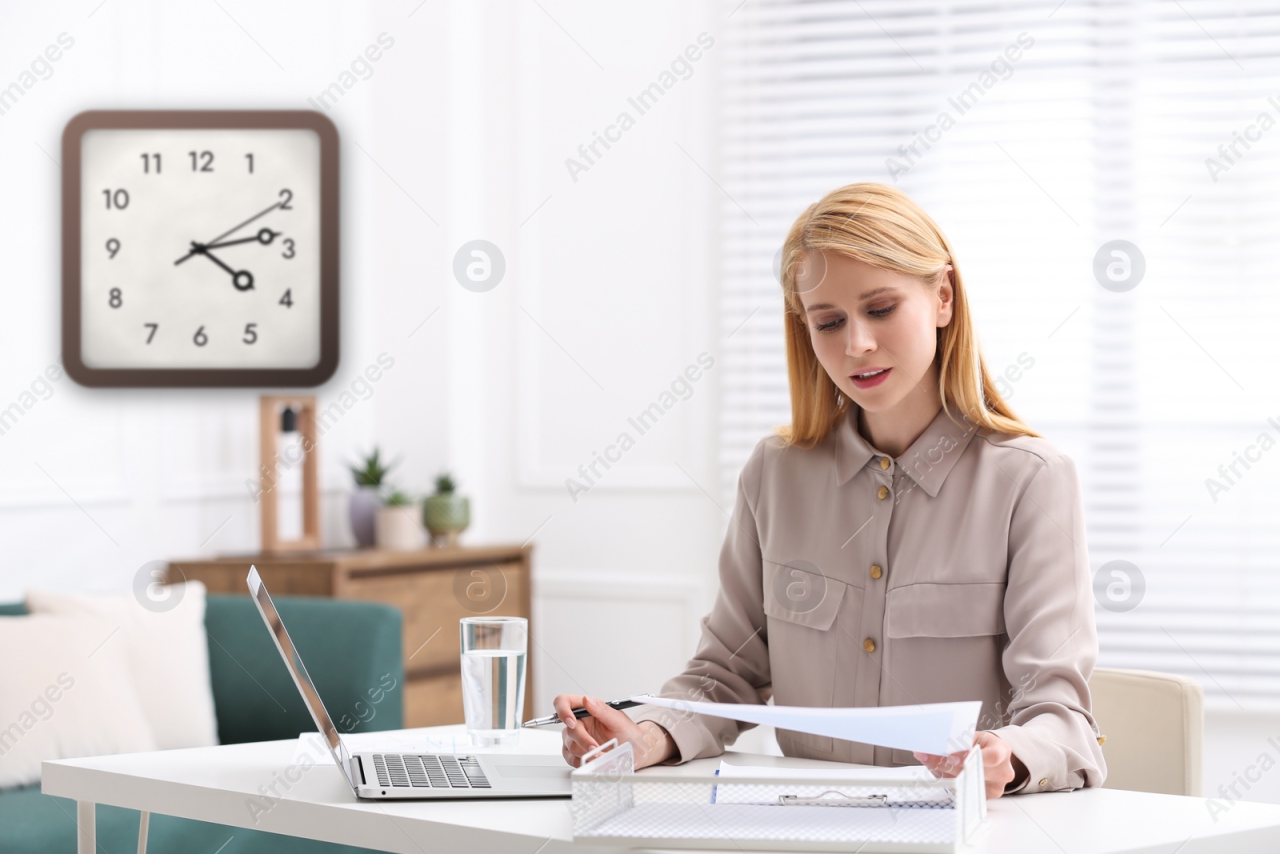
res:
4:13:10
